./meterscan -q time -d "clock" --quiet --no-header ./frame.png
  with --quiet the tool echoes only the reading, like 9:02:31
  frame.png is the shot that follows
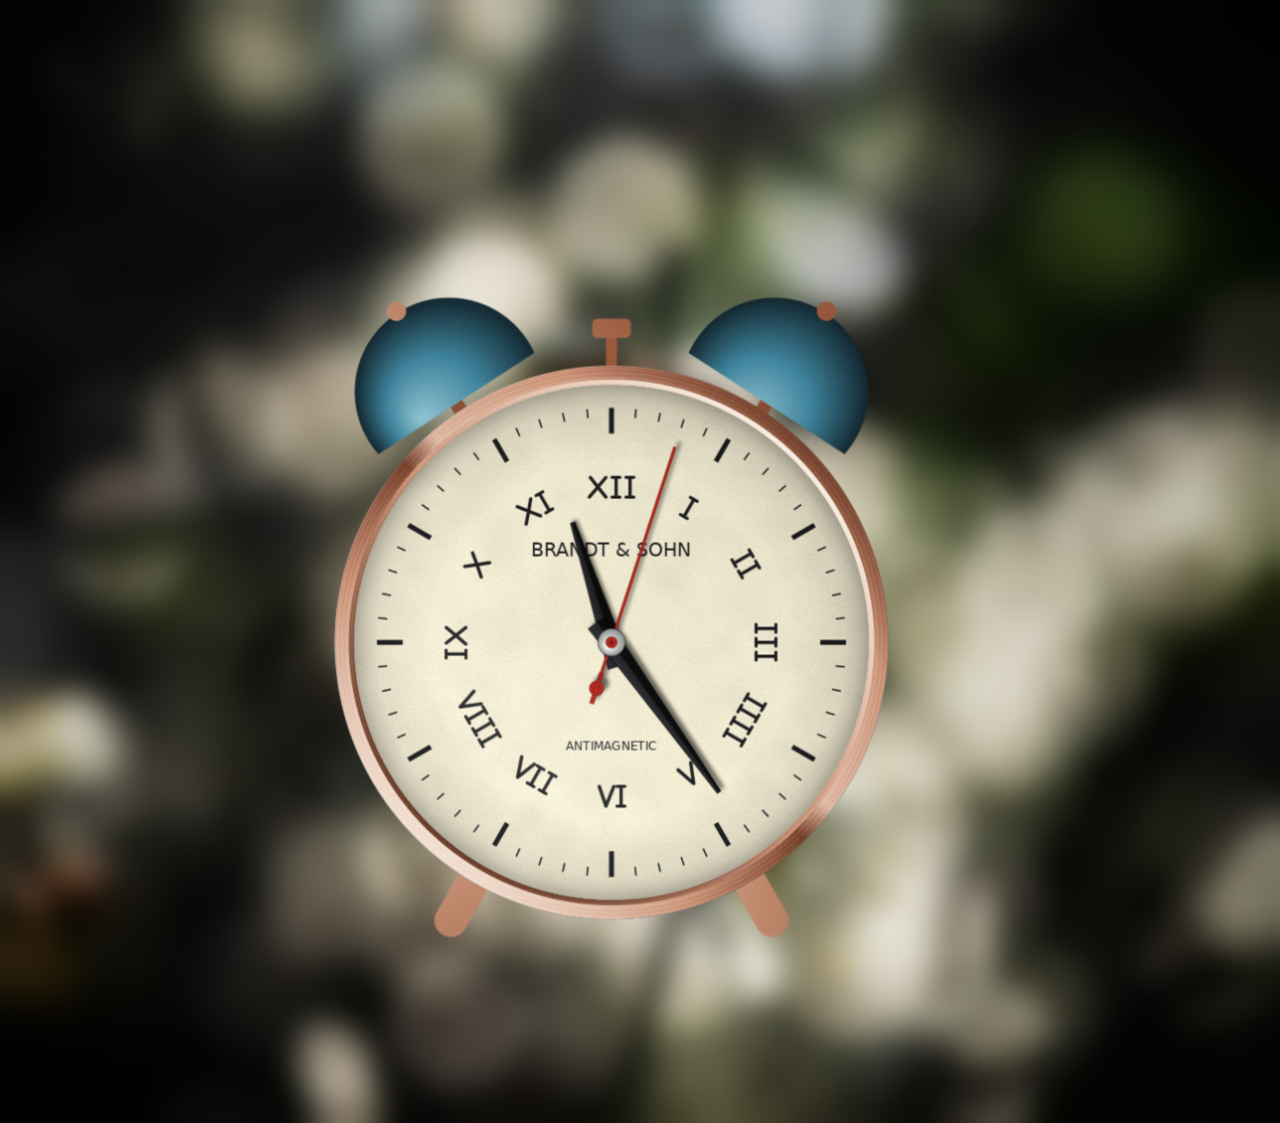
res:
11:24:03
